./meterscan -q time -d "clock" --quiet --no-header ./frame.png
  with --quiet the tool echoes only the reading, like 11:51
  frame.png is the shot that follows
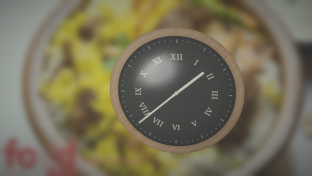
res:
1:38
